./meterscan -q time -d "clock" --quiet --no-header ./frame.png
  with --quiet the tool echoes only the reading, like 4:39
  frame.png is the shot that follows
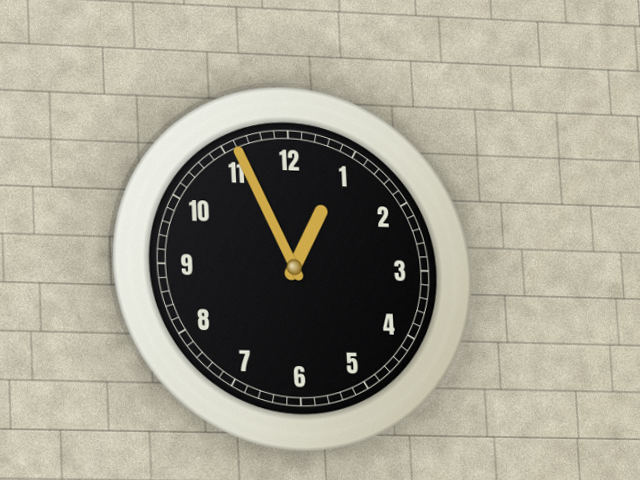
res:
12:56
